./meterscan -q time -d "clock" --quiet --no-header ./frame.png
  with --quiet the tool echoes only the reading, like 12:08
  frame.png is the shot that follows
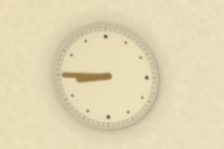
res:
8:45
